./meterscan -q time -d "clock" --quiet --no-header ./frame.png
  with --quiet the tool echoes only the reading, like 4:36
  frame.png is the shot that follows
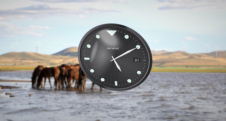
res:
5:10
